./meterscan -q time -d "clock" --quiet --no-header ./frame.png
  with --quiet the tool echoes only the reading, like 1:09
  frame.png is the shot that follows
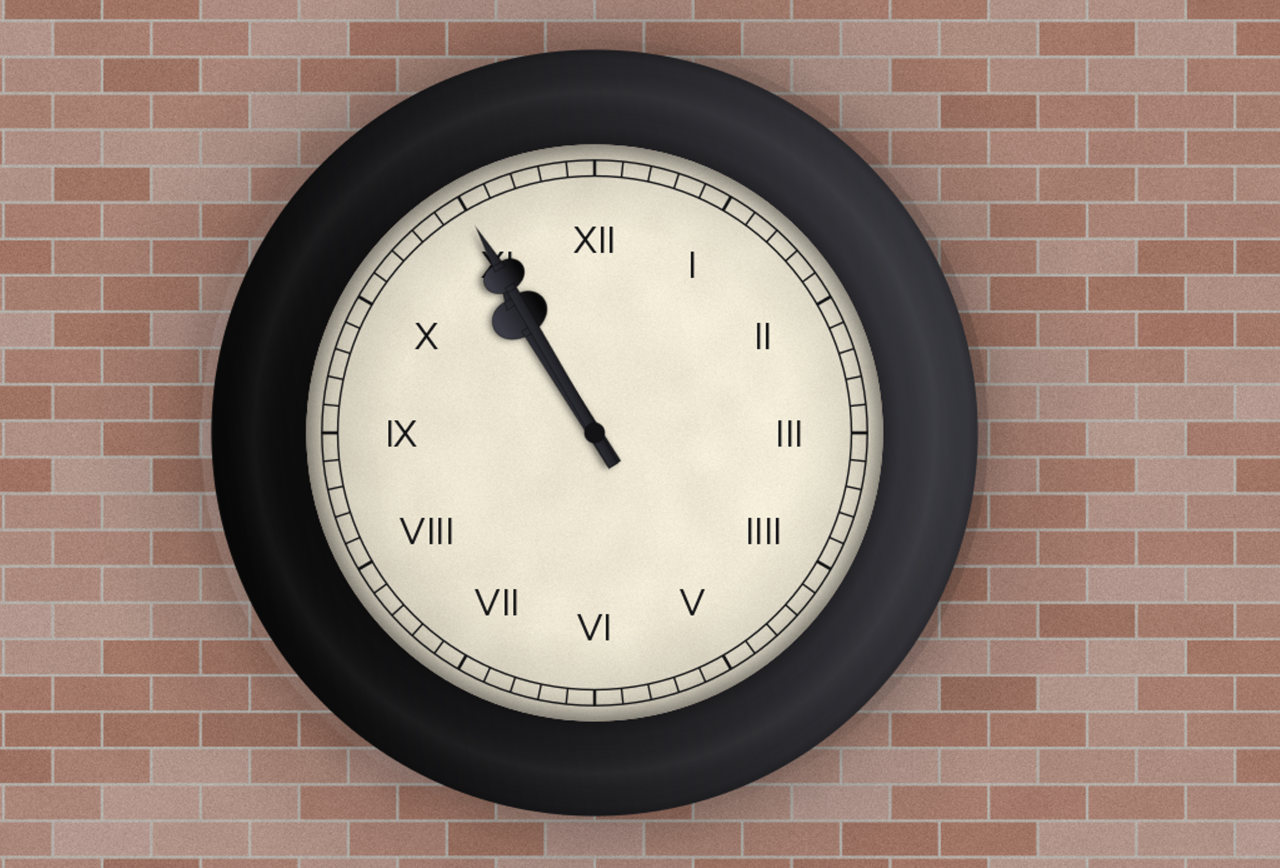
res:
10:55
